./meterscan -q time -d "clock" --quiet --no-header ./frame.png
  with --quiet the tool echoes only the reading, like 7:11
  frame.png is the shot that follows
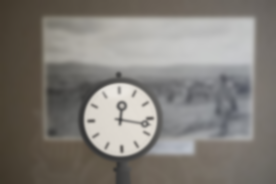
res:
12:17
